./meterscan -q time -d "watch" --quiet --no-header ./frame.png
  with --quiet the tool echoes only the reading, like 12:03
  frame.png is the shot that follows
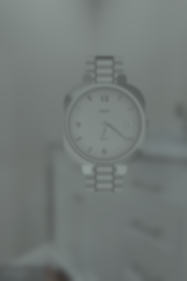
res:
6:21
